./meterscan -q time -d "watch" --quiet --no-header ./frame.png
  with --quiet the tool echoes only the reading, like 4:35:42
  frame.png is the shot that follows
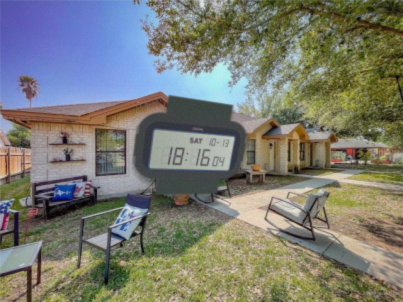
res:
18:16:04
